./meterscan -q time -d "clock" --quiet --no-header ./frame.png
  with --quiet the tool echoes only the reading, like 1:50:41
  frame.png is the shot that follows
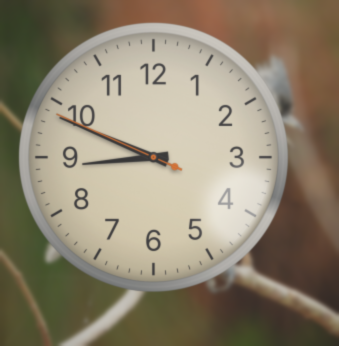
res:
8:48:49
